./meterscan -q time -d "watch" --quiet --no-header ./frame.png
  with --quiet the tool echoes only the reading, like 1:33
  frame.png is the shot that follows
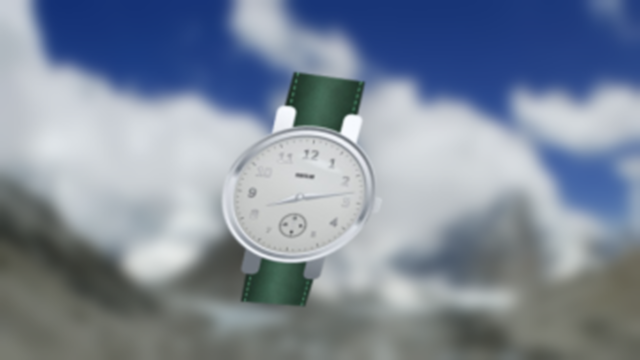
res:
8:13
